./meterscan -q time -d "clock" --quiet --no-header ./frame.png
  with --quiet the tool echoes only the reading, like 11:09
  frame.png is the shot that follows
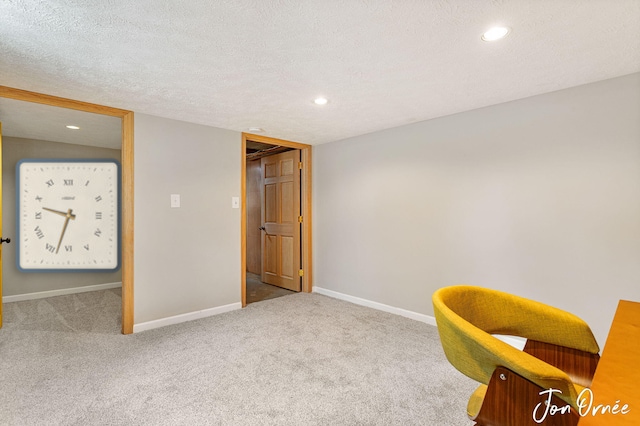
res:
9:33
